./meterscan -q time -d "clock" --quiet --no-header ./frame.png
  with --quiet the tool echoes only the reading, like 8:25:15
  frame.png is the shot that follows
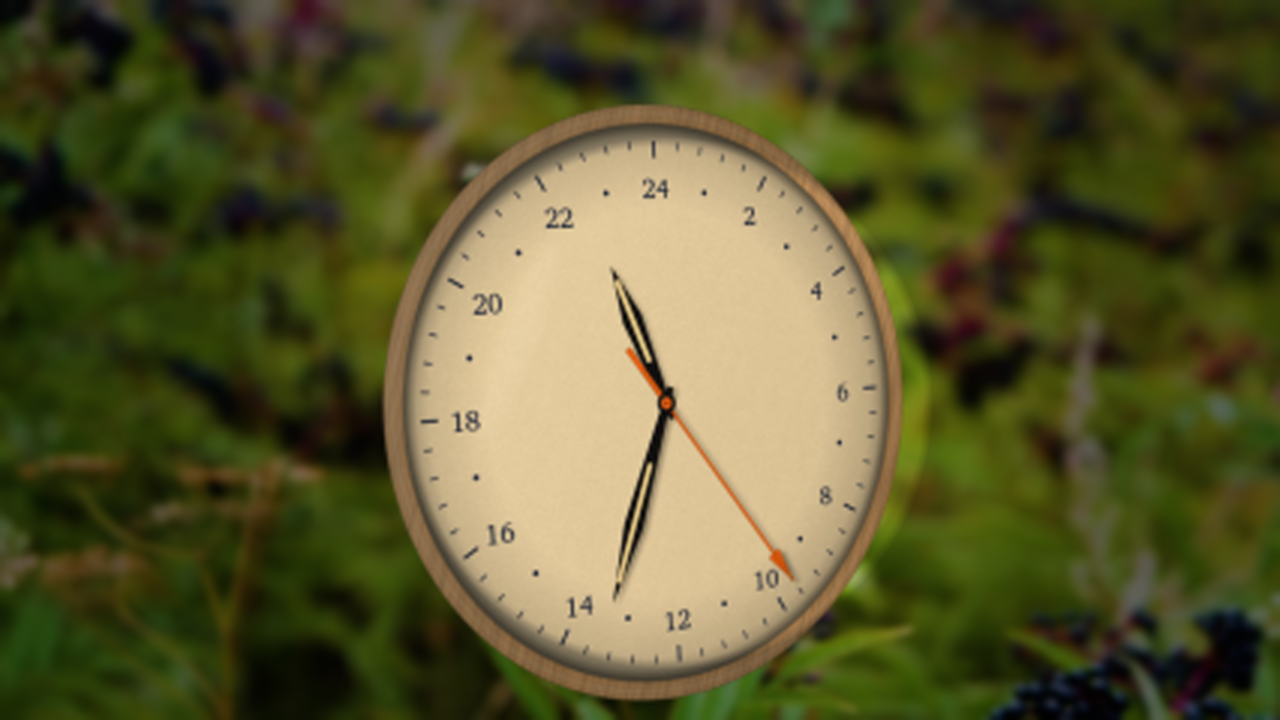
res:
22:33:24
